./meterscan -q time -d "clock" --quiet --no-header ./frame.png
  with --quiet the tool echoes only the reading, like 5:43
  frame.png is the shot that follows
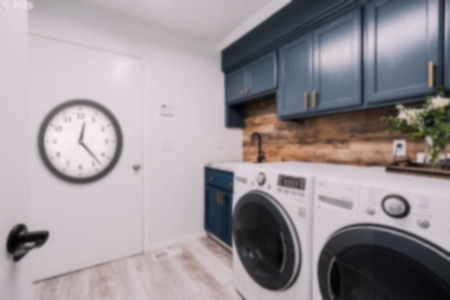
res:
12:23
